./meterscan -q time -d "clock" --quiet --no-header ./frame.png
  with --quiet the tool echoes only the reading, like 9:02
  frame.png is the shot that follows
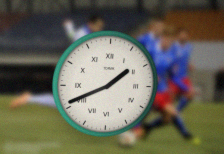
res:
1:41
